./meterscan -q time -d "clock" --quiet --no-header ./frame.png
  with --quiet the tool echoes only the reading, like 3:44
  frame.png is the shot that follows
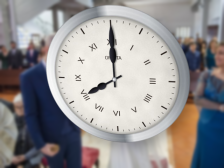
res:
8:00
